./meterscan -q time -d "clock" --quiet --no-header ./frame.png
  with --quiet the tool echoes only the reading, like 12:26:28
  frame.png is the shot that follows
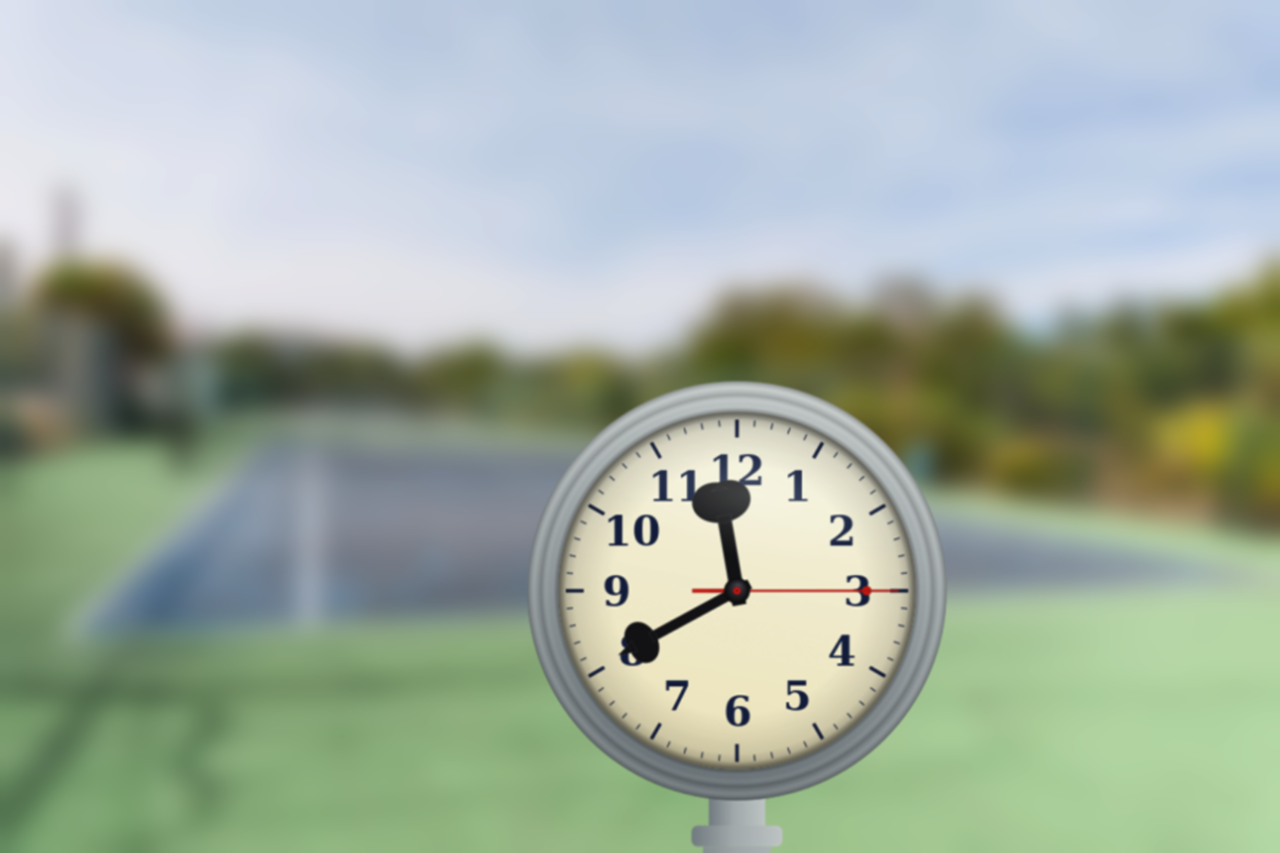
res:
11:40:15
